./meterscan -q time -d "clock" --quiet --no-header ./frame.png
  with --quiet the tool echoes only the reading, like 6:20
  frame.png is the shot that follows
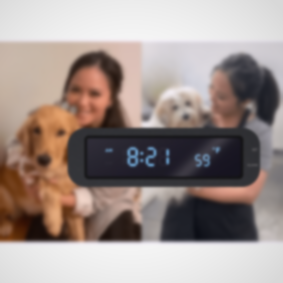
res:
8:21
